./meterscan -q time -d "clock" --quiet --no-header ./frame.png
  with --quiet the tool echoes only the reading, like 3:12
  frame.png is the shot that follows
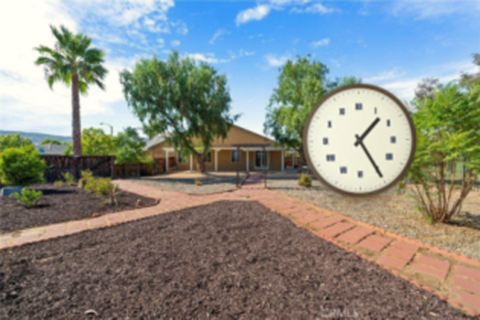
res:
1:25
